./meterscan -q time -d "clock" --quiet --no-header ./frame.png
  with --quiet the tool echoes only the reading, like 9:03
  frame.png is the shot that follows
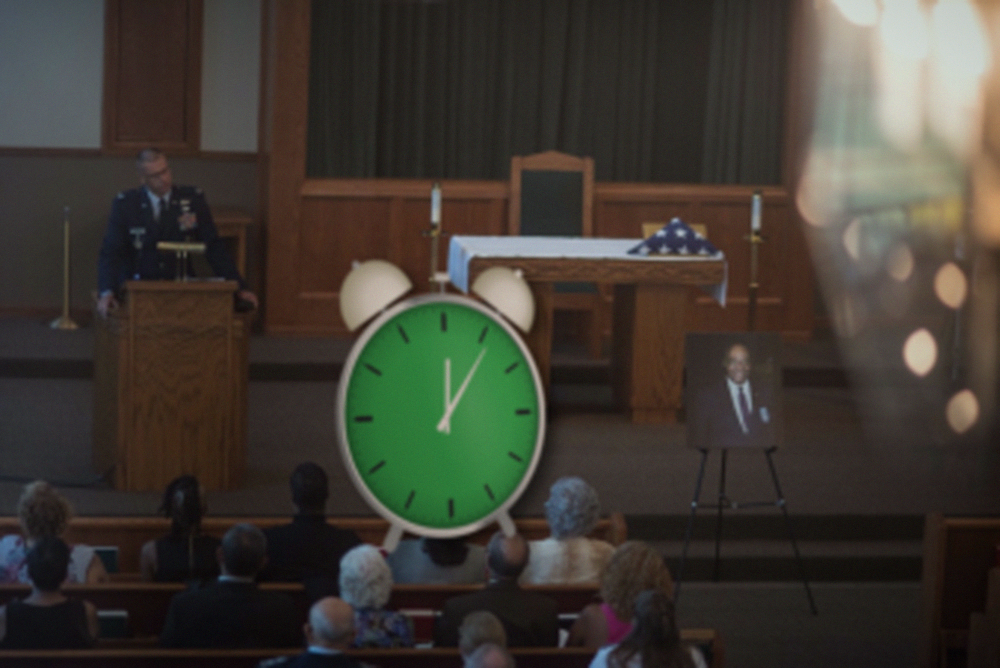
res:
12:06
